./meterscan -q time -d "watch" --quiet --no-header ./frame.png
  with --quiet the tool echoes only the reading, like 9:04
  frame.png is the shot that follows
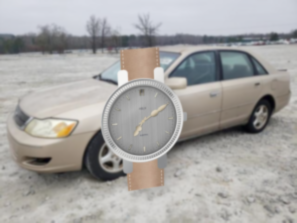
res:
7:10
